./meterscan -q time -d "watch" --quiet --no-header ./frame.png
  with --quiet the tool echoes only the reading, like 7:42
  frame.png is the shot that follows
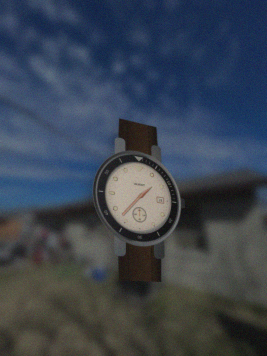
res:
1:37
